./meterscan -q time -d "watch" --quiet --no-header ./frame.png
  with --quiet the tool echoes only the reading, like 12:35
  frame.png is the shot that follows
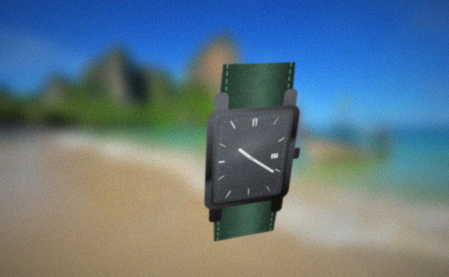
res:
10:21
